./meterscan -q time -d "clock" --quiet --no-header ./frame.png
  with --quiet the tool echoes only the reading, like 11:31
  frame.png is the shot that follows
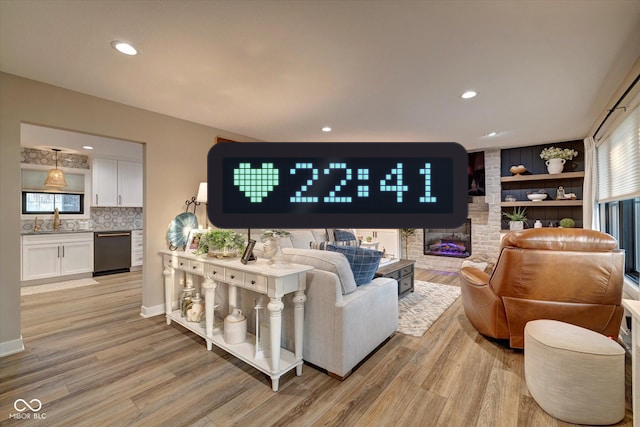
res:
22:41
